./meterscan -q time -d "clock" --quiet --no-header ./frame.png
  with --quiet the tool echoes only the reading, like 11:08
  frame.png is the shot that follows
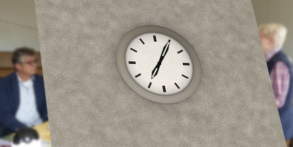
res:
7:05
